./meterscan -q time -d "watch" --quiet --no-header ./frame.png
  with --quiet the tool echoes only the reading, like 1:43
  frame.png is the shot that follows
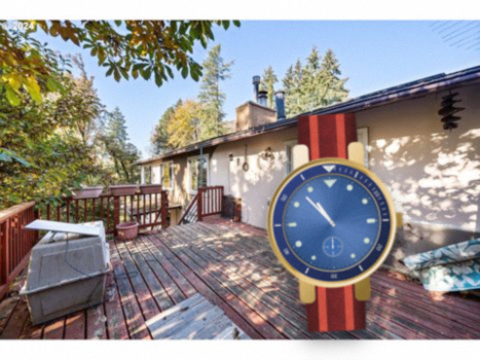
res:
10:53
